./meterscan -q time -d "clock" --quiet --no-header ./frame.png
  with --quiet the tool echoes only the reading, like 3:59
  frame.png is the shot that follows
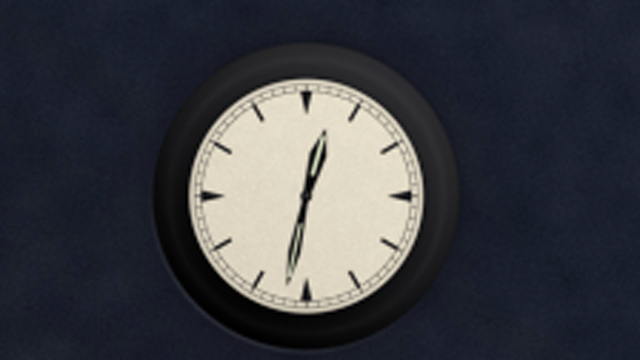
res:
12:32
